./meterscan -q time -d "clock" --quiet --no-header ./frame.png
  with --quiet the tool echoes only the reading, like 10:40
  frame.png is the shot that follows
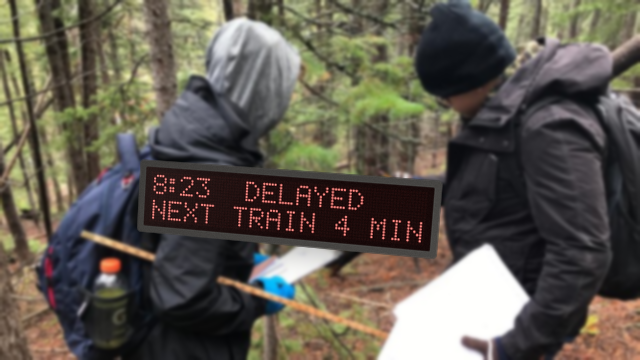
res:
8:23
